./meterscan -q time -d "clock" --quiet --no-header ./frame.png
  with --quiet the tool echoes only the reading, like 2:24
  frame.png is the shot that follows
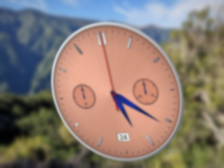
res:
5:21
